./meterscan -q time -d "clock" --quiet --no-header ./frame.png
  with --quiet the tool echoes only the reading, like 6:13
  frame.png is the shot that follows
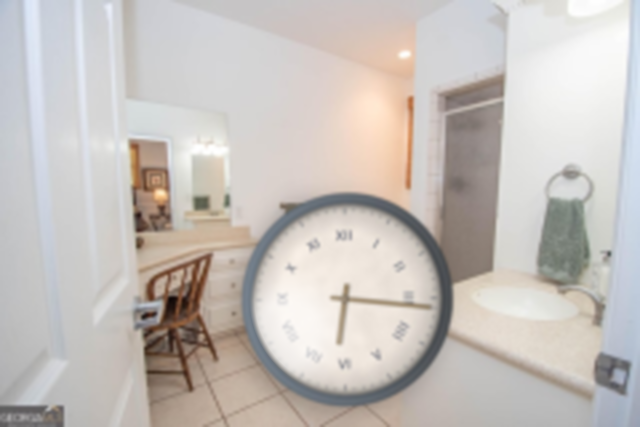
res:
6:16
